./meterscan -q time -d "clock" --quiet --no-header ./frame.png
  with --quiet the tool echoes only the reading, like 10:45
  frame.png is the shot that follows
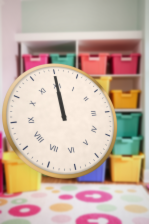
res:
12:00
